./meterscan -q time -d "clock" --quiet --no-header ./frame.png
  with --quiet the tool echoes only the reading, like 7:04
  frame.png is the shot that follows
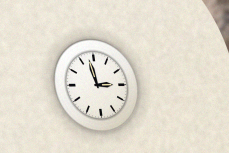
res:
2:58
